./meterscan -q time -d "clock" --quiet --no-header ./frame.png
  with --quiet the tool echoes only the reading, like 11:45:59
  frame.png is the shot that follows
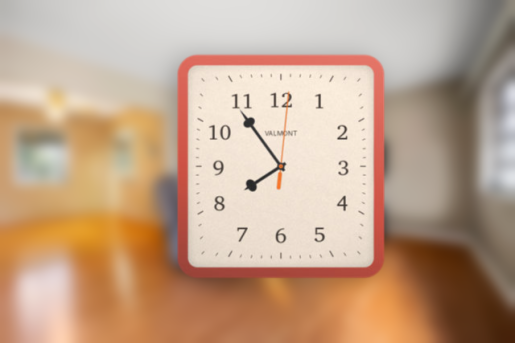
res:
7:54:01
